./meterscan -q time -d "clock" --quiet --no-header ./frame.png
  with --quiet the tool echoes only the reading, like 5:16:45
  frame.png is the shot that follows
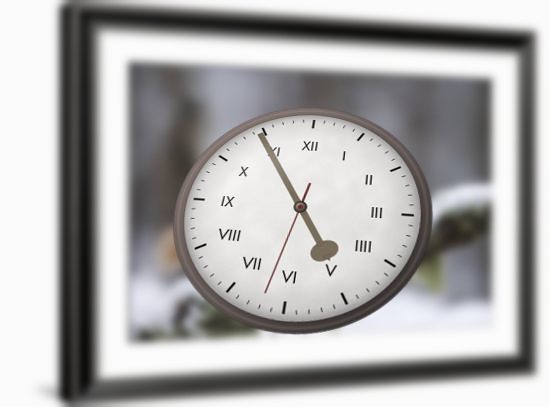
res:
4:54:32
